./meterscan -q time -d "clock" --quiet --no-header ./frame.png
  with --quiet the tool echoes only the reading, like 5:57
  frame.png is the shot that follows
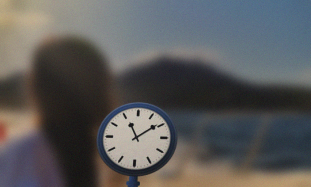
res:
11:09
